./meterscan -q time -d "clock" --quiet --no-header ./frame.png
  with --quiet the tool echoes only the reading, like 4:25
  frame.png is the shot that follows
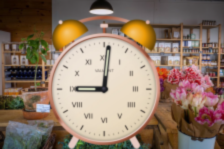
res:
9:01
